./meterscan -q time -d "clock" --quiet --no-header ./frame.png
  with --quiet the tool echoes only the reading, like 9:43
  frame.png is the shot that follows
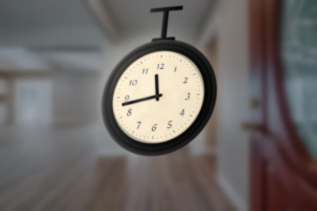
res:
11:43
